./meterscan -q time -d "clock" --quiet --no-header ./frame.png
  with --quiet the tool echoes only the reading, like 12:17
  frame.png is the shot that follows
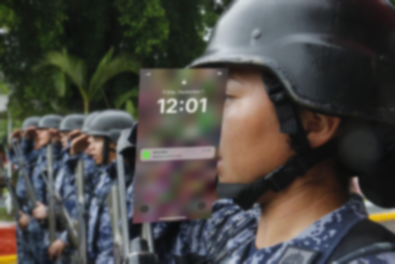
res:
12:01
